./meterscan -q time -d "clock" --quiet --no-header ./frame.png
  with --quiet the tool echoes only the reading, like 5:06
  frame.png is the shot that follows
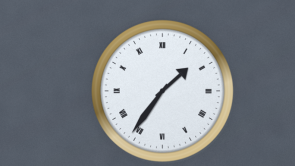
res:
1:36
